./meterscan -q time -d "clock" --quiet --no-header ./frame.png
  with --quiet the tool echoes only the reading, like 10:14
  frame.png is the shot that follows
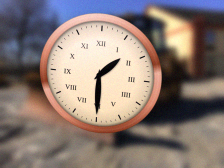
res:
1:30
